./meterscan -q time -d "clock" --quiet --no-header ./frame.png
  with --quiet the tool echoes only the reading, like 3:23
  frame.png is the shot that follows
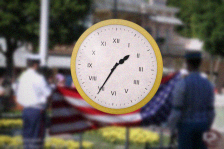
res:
1:35
